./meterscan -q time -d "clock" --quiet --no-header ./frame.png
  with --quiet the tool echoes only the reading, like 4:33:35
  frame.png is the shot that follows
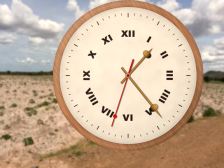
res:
1:23:33
